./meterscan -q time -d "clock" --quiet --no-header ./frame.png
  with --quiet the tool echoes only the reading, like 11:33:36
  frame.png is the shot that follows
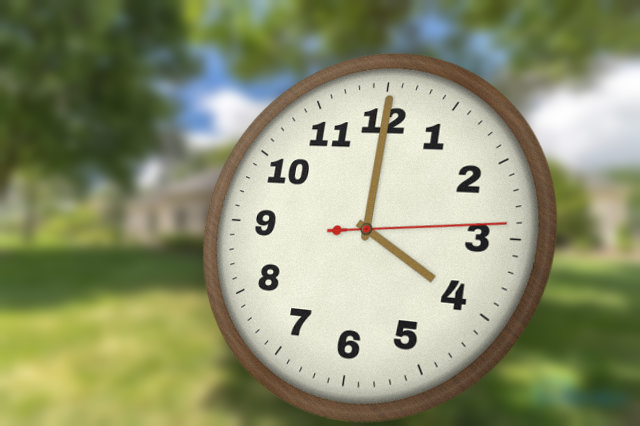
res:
4:00:14
